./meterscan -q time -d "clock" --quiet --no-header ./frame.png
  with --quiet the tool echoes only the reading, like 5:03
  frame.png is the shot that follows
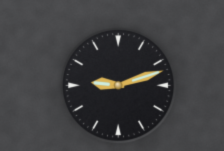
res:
9:12
